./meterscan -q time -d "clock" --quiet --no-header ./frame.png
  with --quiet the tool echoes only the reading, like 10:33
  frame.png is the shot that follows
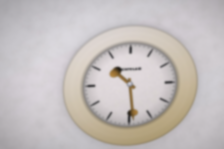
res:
10:29
